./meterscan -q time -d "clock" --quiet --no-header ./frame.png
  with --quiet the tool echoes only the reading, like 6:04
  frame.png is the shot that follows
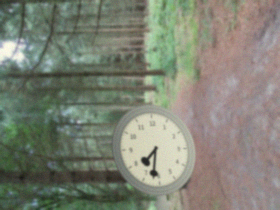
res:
7:32
